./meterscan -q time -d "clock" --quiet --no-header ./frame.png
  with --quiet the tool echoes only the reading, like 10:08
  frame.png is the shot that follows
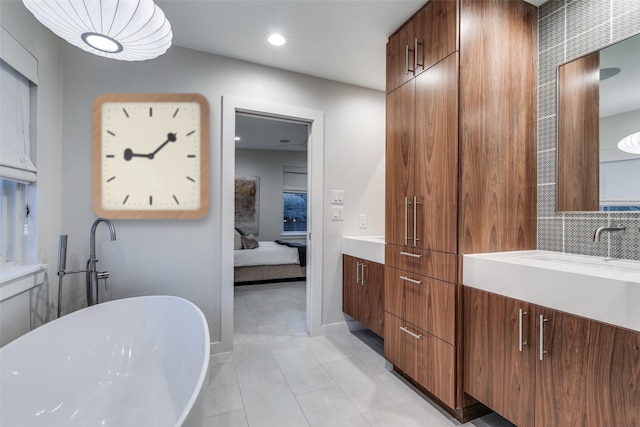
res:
9:08
